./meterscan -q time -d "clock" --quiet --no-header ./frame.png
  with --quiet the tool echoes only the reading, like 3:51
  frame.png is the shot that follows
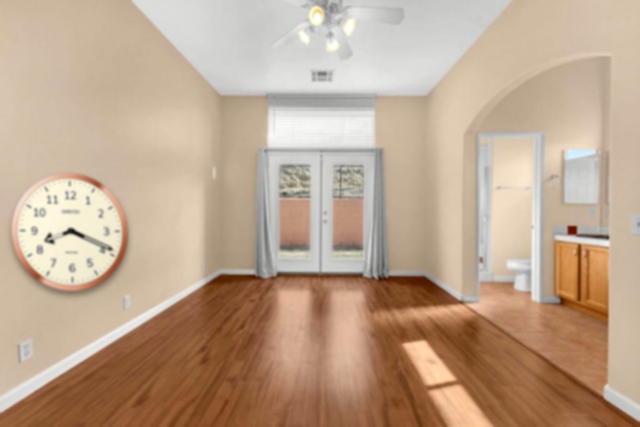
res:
8:19
